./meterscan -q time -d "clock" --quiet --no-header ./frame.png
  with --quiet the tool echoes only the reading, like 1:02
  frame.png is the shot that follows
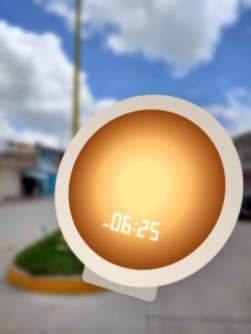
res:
6:25
